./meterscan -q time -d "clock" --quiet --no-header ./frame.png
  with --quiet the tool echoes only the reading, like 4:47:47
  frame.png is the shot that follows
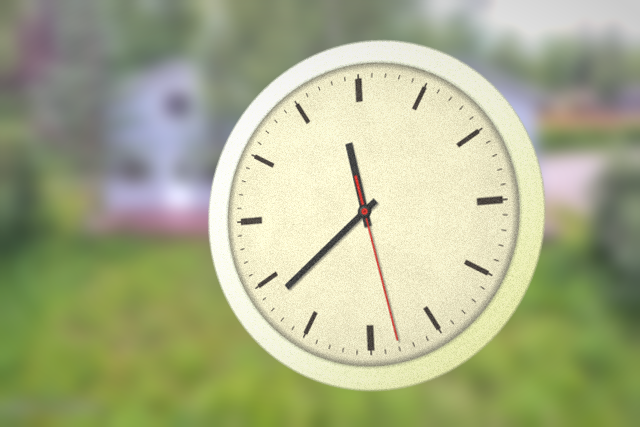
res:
11:38:28
